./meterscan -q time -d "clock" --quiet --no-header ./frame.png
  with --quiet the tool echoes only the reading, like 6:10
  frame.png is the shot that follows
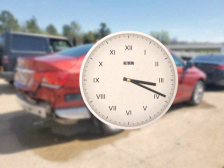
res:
3:19
